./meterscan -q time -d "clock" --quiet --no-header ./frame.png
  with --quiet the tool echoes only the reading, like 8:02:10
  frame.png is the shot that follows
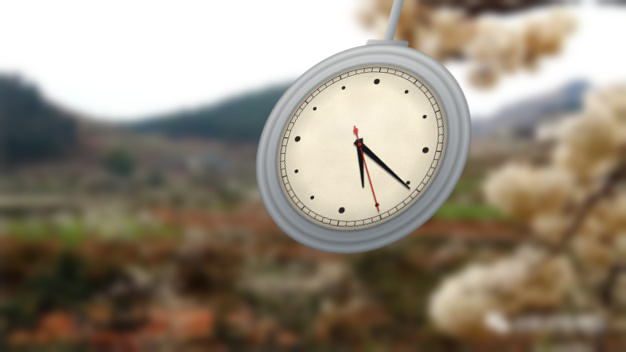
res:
5:20:25
